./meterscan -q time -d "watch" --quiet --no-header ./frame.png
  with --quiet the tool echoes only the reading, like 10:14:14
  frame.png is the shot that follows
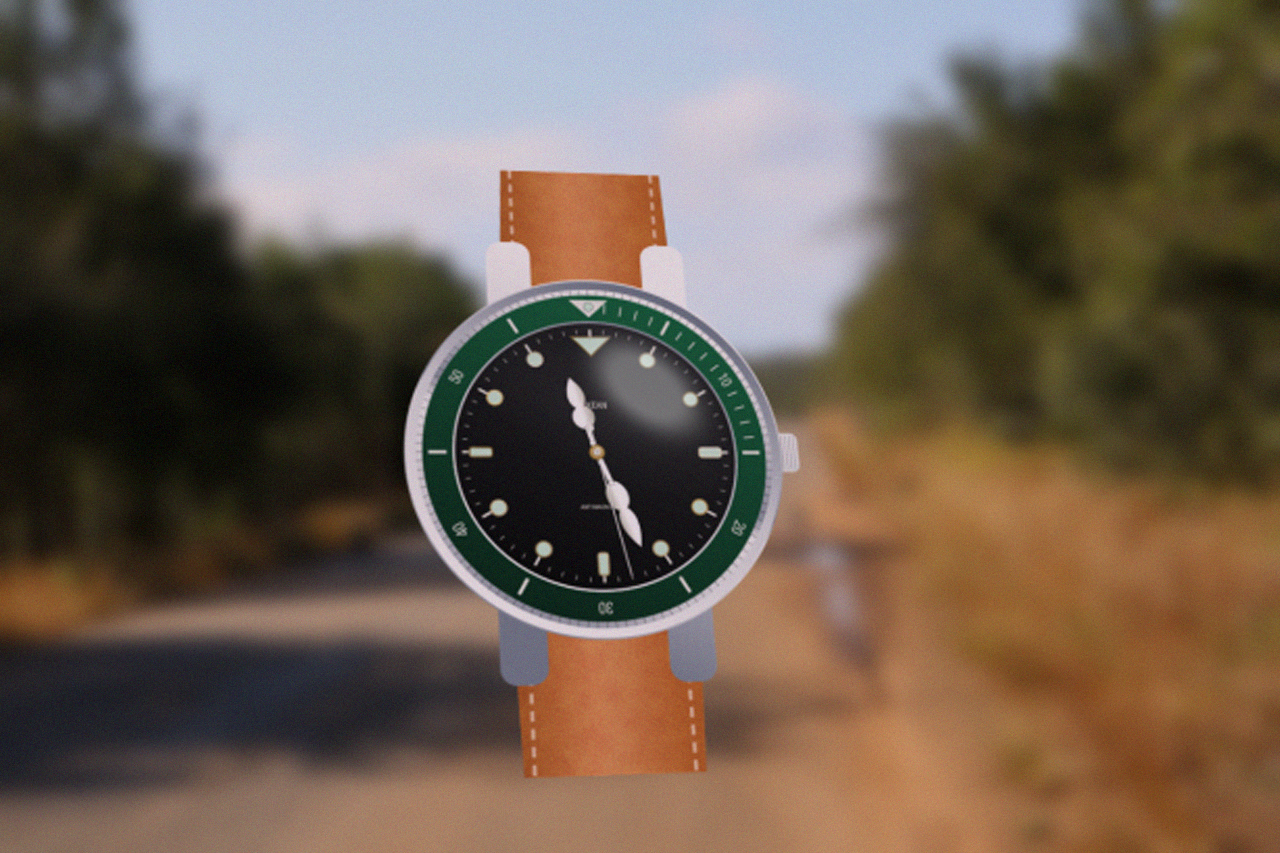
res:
11:26:28
